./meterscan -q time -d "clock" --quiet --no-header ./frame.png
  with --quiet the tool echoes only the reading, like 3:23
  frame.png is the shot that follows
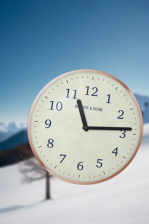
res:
11:14
